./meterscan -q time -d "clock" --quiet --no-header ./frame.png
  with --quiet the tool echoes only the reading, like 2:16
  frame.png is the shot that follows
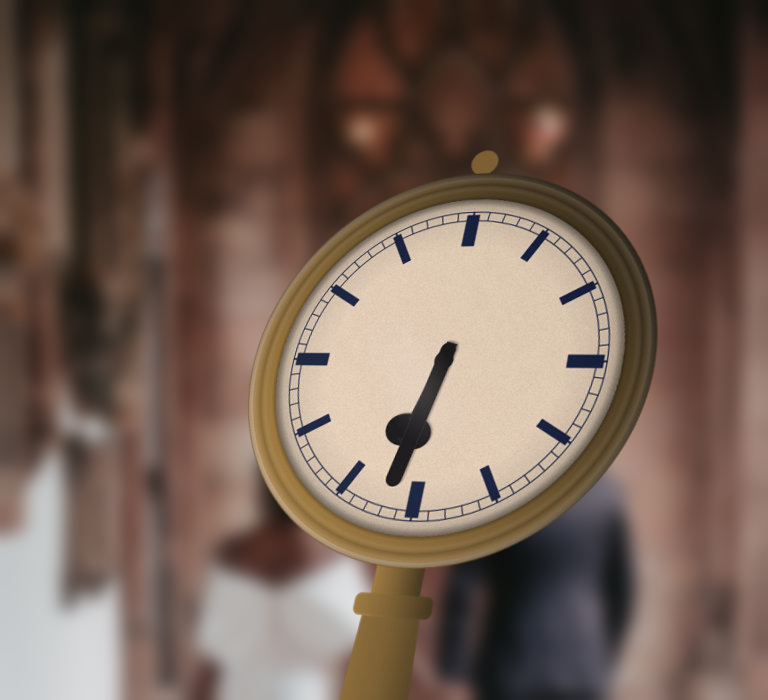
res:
6:32
